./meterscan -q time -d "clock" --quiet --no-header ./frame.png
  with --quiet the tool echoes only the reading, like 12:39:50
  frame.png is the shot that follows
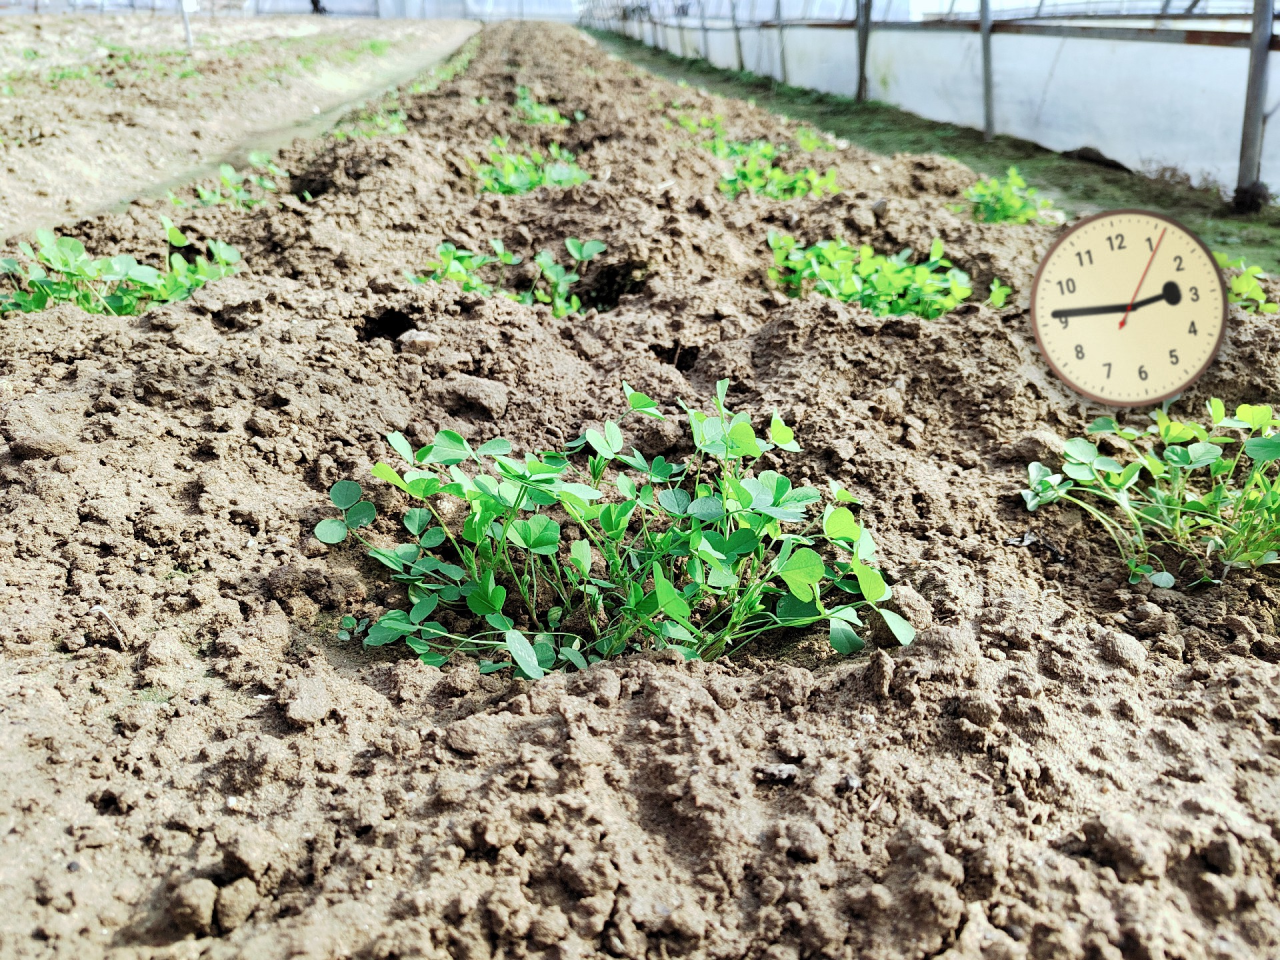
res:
2:46:06
